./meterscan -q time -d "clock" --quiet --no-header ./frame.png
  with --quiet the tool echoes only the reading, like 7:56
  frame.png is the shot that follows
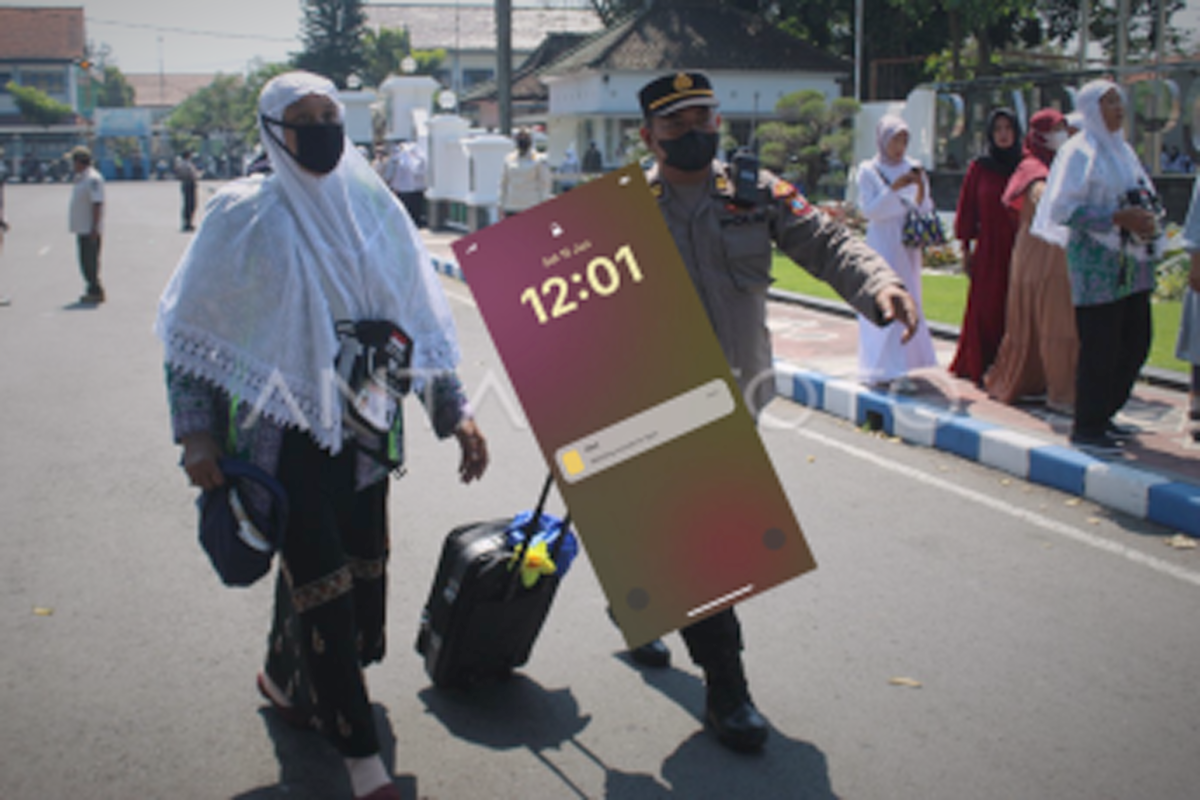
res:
12:01
